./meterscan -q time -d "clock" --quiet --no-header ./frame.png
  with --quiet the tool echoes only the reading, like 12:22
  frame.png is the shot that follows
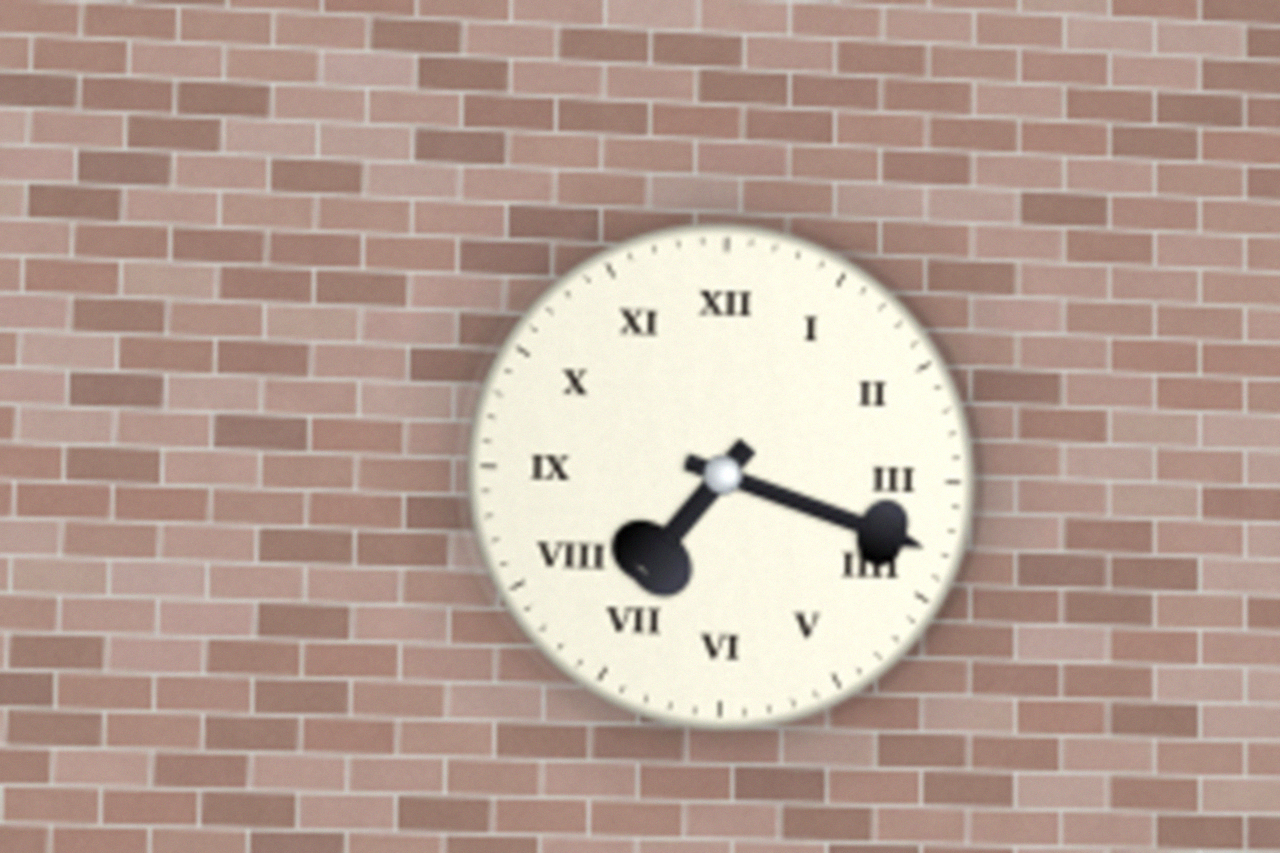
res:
7:18
